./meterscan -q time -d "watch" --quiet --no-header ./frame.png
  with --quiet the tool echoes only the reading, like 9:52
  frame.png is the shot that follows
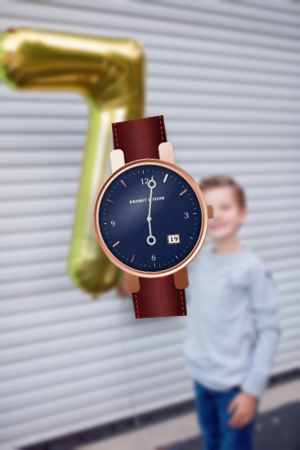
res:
6:02
